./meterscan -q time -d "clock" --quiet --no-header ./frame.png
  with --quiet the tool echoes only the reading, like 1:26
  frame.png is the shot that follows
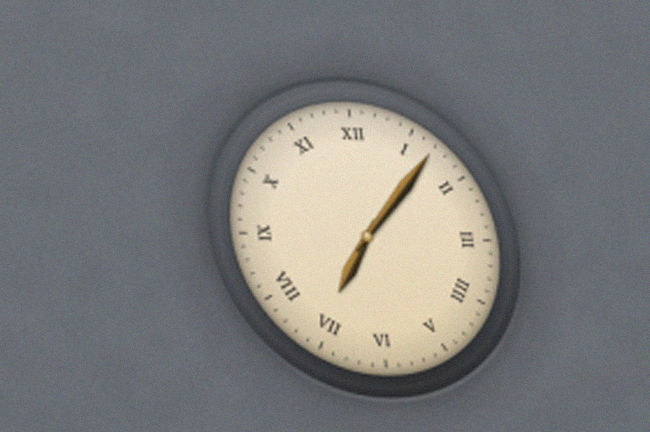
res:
7:07
